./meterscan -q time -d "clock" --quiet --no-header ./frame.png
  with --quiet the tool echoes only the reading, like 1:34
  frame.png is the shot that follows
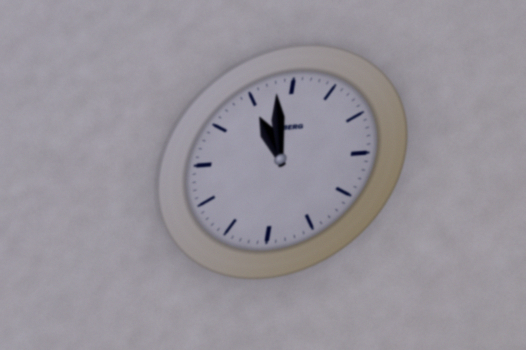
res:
10:58
